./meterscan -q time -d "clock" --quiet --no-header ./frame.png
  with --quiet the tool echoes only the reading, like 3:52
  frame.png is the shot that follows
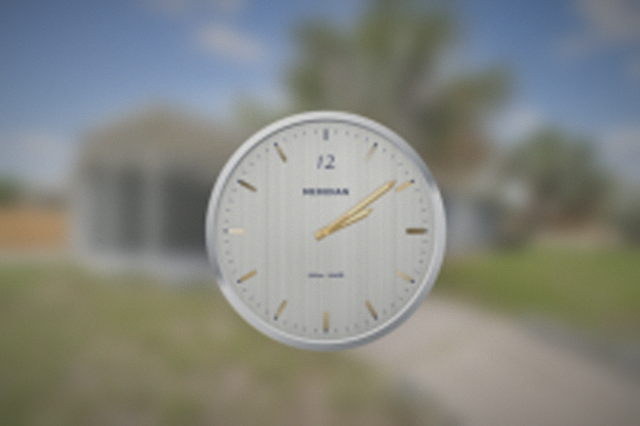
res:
2:09
